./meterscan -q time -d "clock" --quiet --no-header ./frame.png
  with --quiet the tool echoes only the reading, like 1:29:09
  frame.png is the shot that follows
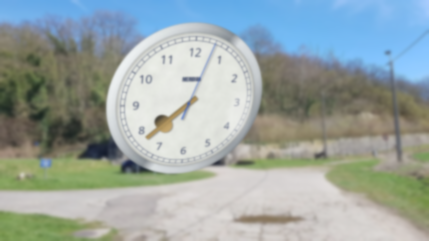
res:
7:38:03
